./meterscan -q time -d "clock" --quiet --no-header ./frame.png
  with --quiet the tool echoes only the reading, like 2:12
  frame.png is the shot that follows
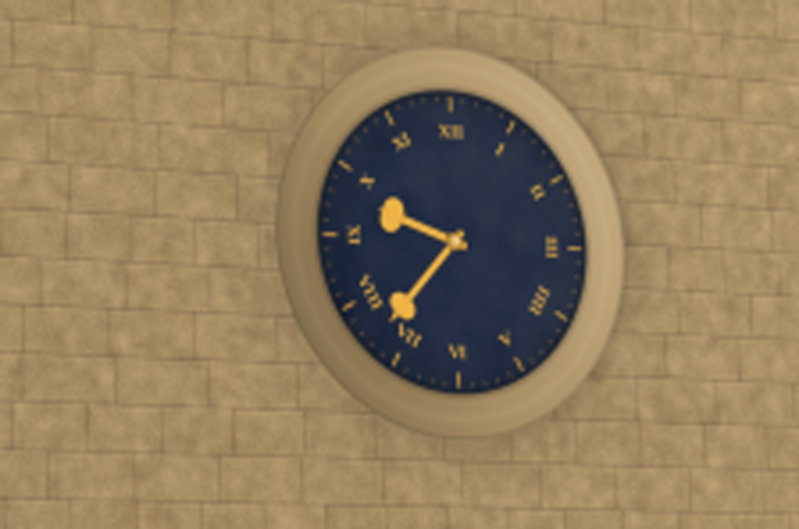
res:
9:37
